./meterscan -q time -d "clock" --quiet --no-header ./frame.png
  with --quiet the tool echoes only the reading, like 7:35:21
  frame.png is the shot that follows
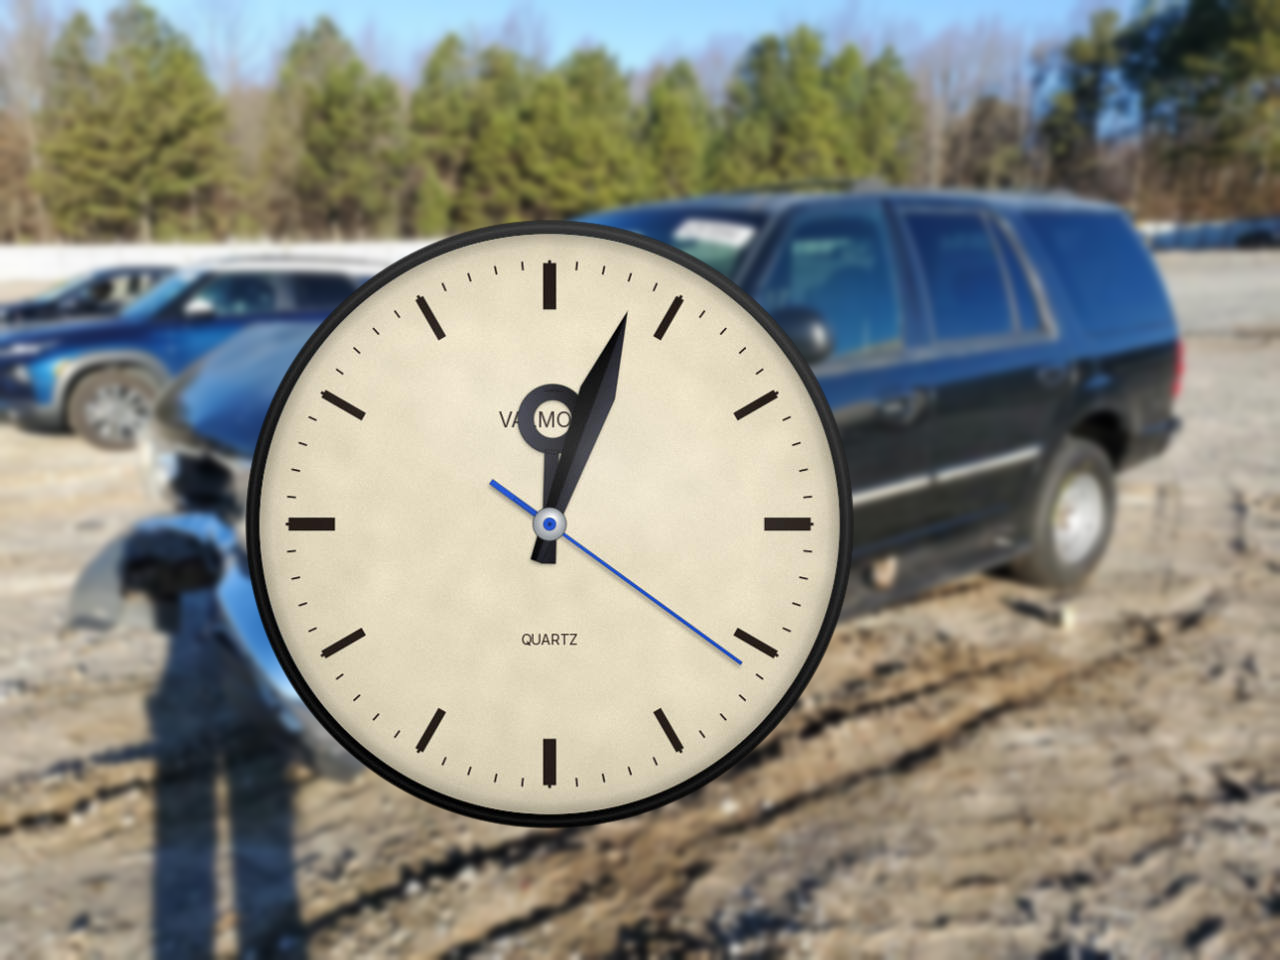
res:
12:03:21
